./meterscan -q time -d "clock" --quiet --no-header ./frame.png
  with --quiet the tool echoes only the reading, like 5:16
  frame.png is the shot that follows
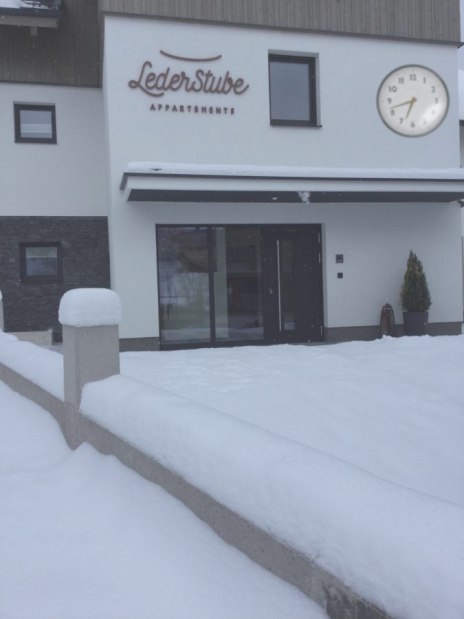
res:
6:42
